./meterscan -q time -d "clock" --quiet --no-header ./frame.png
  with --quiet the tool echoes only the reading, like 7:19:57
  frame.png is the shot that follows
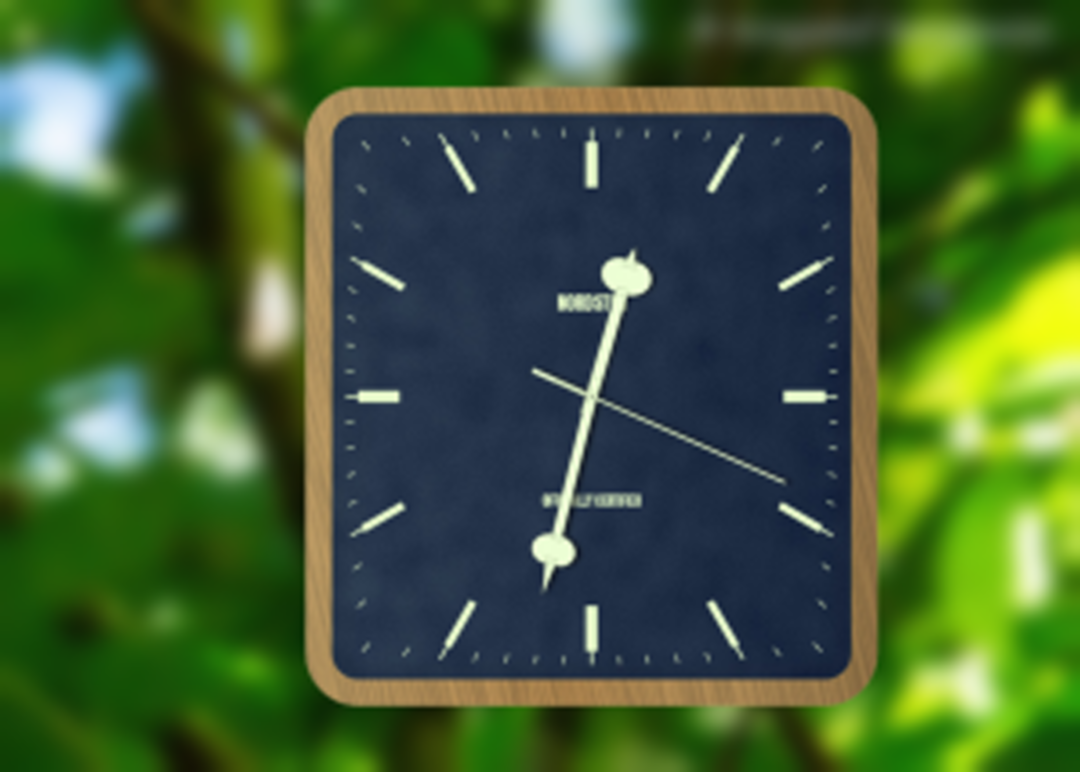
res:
12:32:19
